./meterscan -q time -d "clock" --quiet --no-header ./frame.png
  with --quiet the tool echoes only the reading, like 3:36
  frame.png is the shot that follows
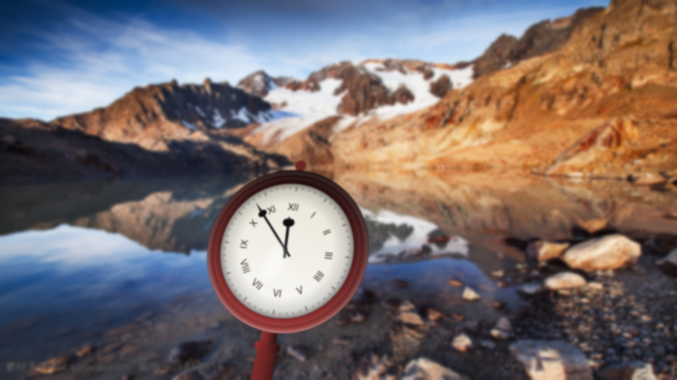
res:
11:53
